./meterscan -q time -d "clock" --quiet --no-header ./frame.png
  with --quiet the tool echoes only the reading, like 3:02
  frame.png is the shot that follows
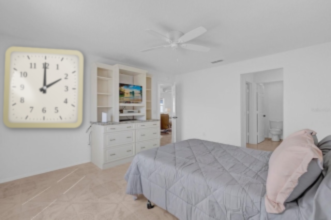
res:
2:00
